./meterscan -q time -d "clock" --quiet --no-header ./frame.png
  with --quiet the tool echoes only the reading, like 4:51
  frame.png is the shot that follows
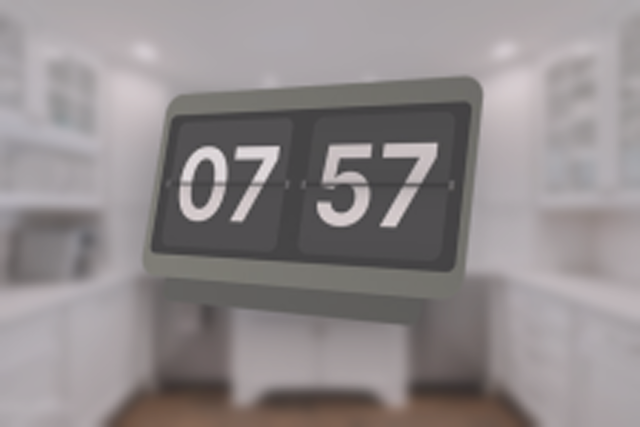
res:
7:57
